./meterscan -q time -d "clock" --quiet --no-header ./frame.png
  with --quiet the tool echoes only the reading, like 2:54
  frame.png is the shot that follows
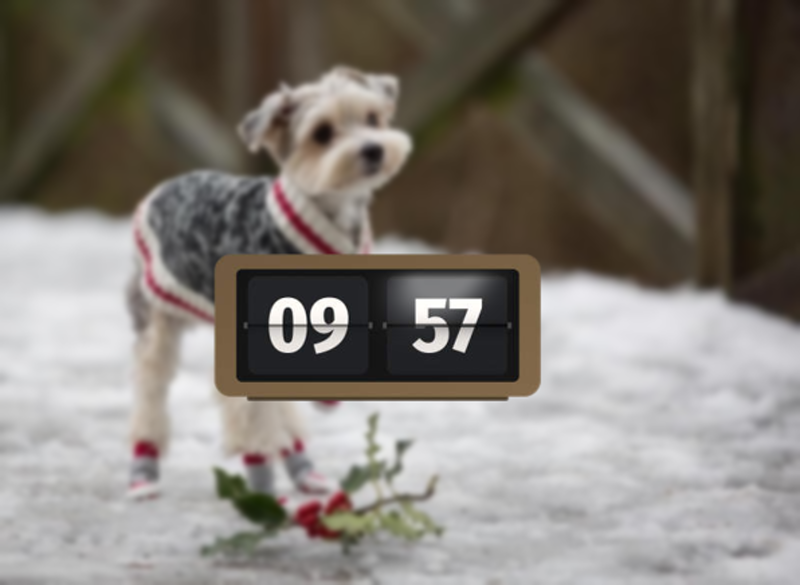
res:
9:57
